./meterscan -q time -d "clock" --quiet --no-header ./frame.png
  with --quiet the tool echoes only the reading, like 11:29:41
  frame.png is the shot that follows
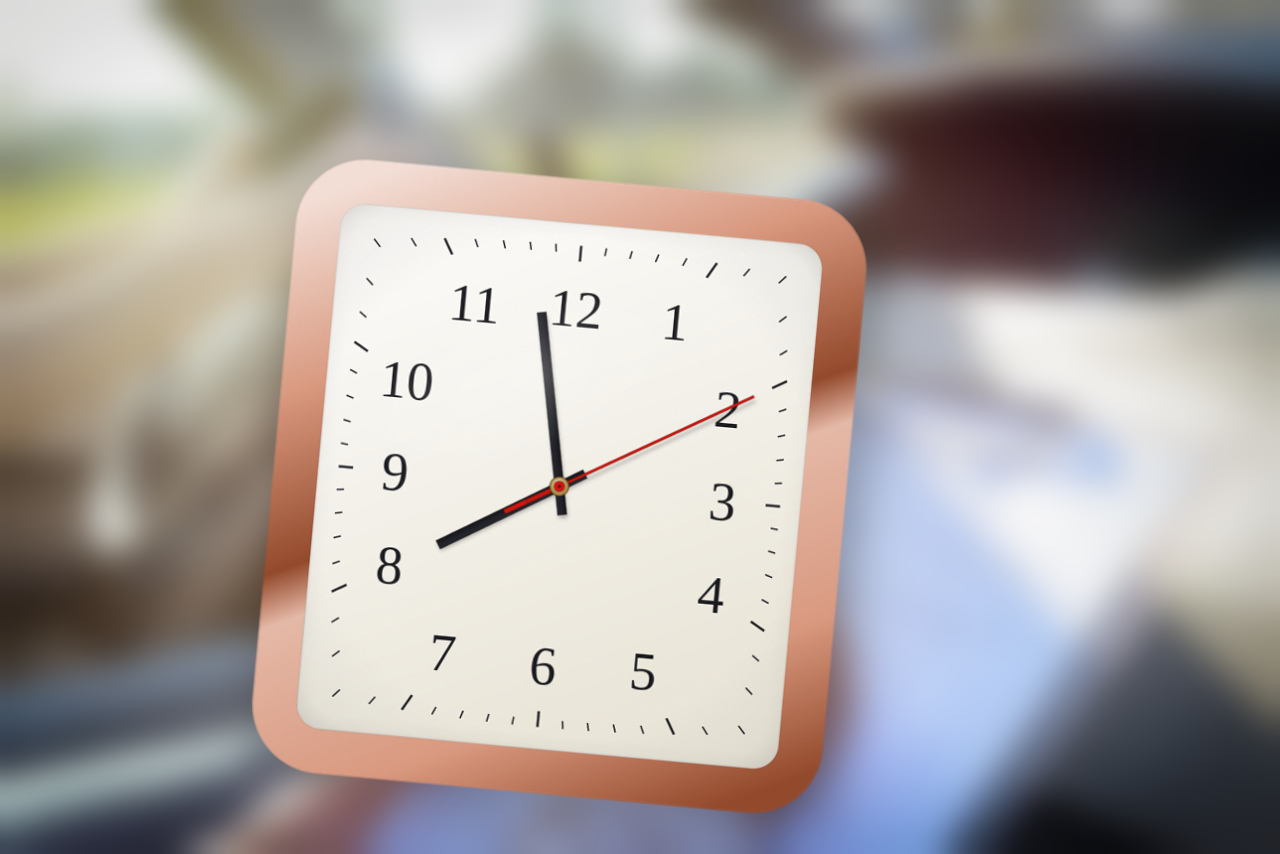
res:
7:58:10
